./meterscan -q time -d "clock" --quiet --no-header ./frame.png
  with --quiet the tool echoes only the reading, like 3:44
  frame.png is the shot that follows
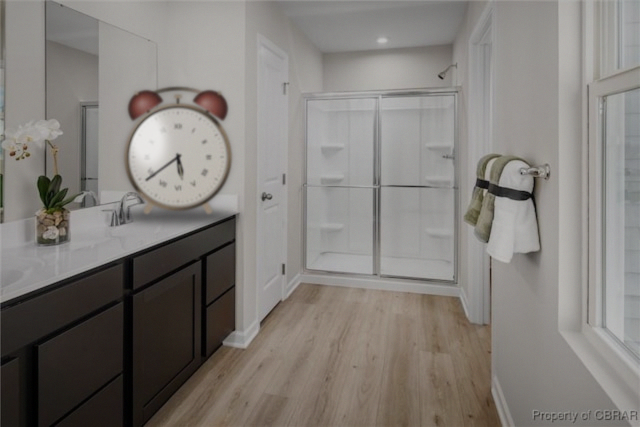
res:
5:39
